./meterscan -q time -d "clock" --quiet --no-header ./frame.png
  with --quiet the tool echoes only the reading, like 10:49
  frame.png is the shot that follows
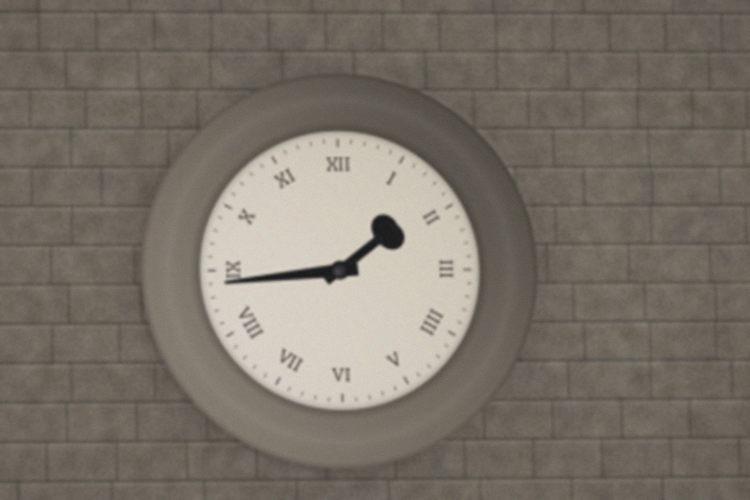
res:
1:44
